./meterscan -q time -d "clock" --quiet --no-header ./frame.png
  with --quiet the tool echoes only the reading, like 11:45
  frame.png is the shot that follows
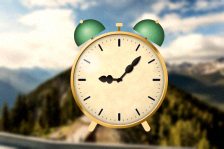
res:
9:07
